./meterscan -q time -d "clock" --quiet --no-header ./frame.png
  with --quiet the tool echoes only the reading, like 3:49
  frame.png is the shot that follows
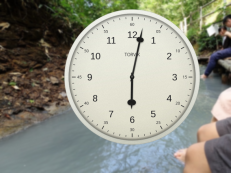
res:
6:02
